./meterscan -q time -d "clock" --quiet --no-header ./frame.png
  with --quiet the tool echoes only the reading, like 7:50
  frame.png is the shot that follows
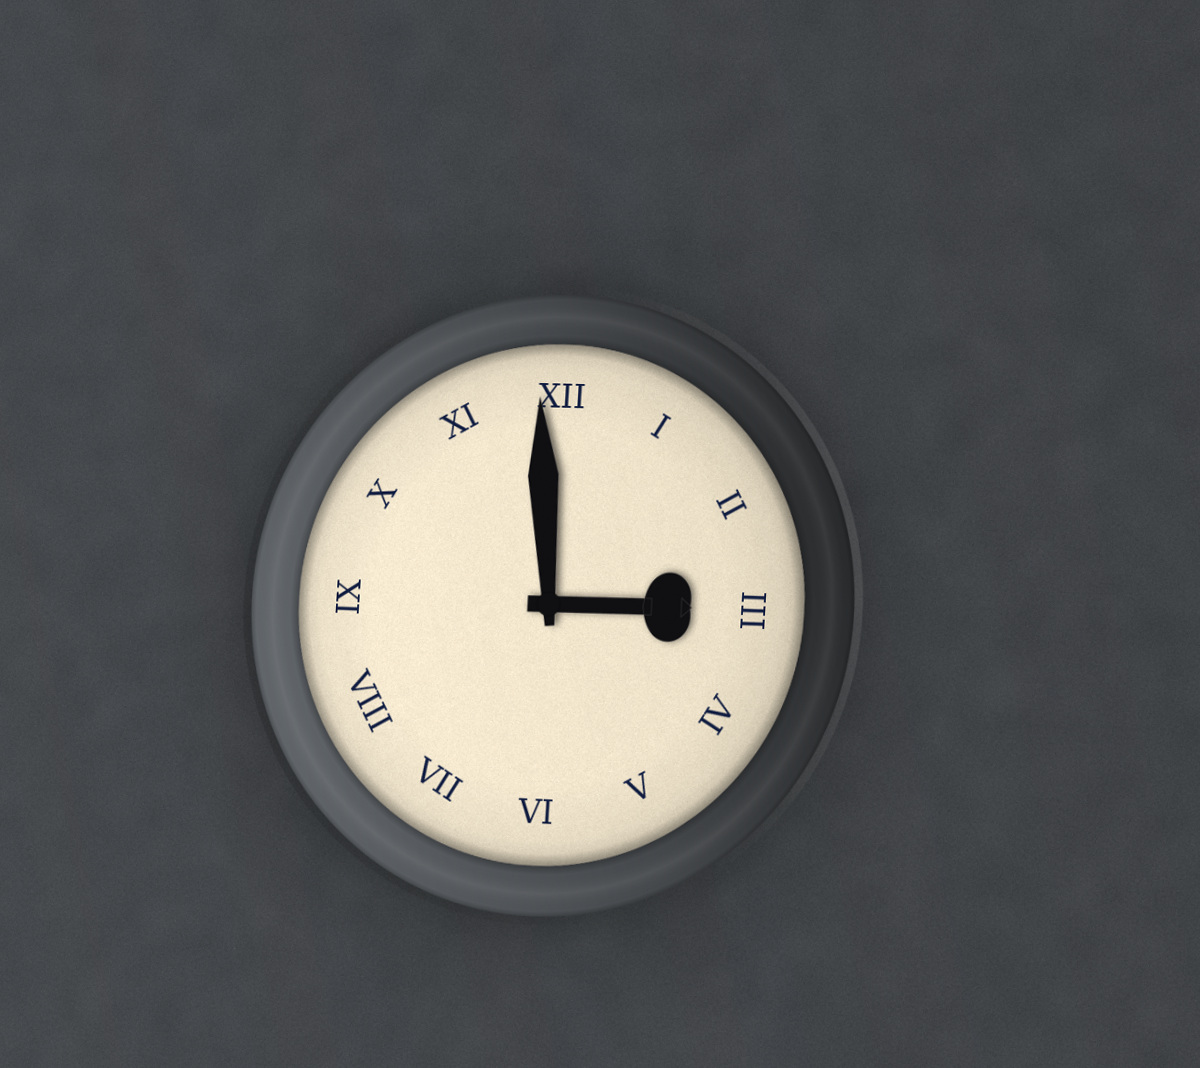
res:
2:59
